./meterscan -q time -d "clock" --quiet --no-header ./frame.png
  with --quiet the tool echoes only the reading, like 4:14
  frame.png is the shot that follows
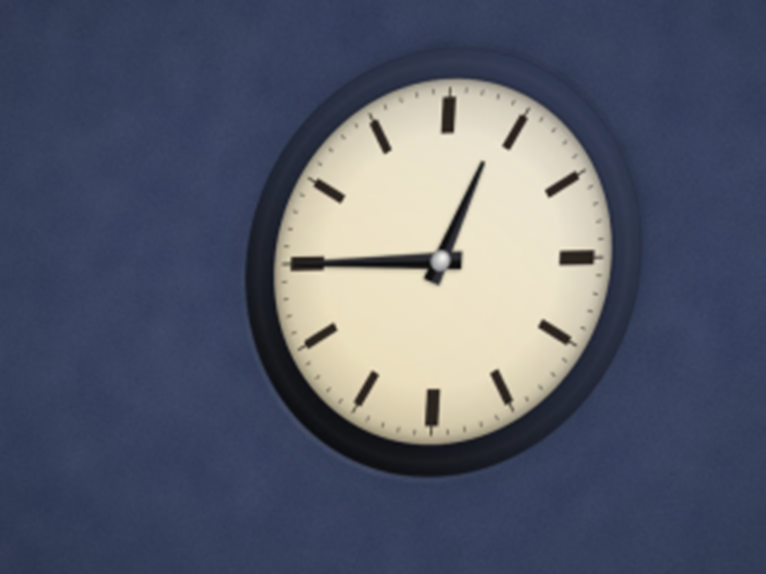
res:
12:45
